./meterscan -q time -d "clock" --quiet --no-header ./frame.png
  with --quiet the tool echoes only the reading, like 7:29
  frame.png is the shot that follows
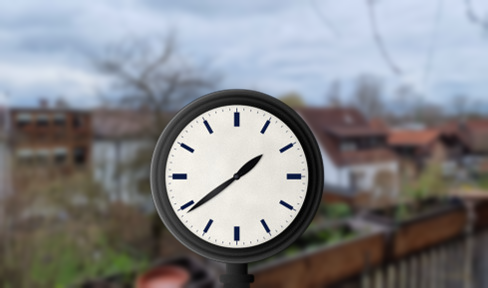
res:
1:39
